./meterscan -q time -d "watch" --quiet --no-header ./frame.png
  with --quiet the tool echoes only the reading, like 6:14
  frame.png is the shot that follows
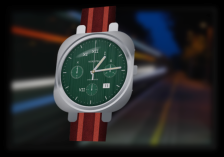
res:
1:14
